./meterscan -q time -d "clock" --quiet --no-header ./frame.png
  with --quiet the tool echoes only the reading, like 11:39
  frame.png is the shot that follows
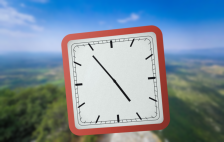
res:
4:54
